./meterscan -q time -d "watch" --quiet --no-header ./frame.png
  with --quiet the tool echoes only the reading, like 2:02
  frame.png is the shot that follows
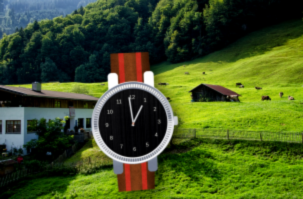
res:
12:59
